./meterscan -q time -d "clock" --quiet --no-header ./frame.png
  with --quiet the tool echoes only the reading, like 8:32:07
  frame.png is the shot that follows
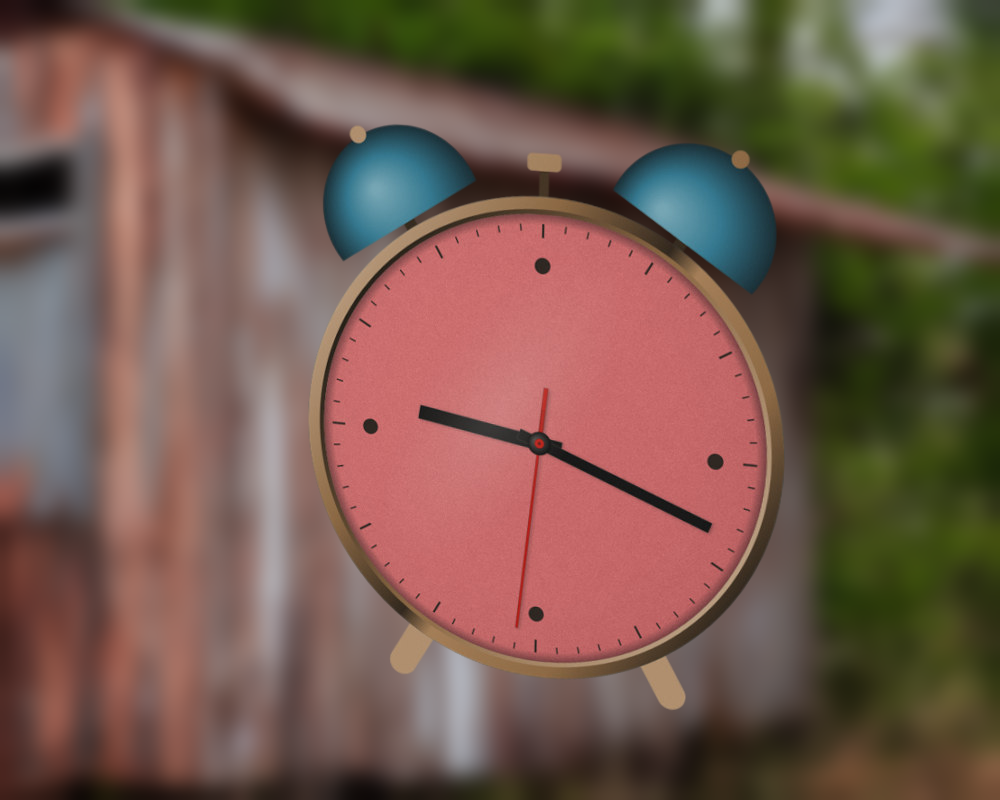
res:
9:18:31
